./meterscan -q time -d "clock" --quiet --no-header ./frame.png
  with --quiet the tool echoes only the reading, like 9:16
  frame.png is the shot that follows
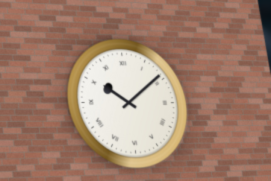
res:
10:09
